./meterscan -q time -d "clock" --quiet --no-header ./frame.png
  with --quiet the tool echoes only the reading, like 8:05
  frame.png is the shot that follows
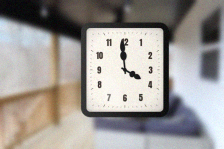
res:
3:59
